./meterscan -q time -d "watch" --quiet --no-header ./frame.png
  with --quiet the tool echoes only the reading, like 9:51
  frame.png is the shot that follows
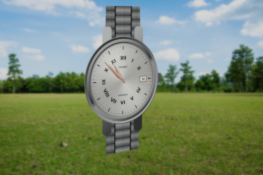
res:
10:52
